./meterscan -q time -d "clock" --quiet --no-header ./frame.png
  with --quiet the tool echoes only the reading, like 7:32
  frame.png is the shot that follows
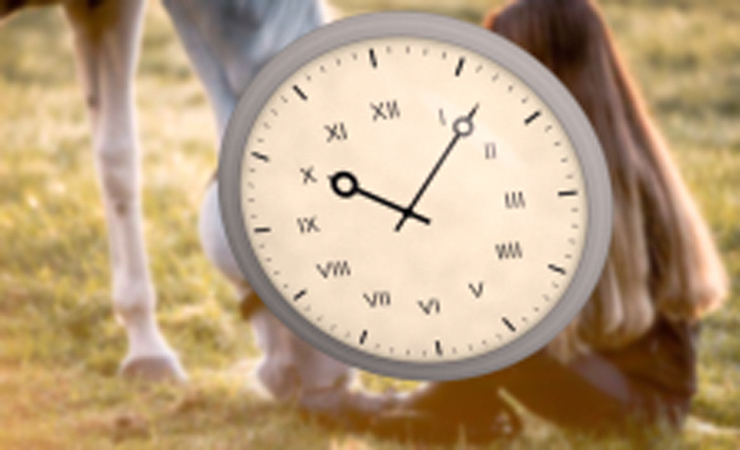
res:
10:07
